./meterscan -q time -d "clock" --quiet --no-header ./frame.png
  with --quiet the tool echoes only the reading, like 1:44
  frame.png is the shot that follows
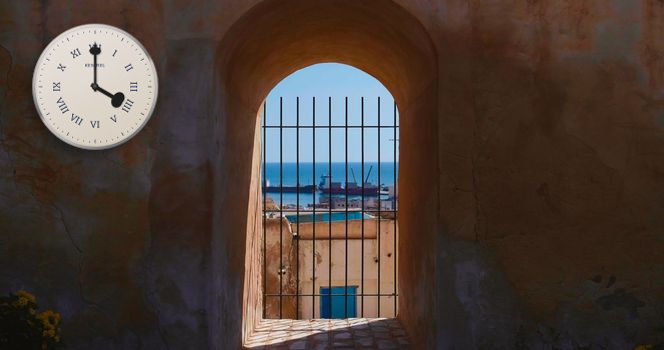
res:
4:00
